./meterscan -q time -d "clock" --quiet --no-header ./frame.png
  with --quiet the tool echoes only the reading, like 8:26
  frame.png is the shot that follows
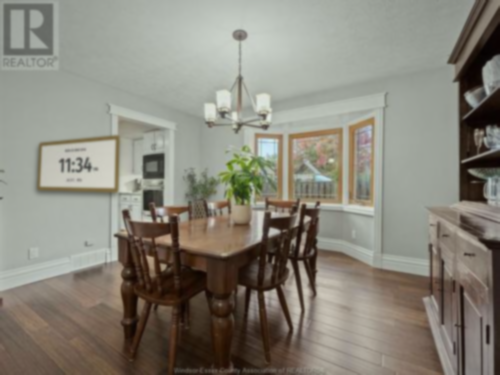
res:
11:34
